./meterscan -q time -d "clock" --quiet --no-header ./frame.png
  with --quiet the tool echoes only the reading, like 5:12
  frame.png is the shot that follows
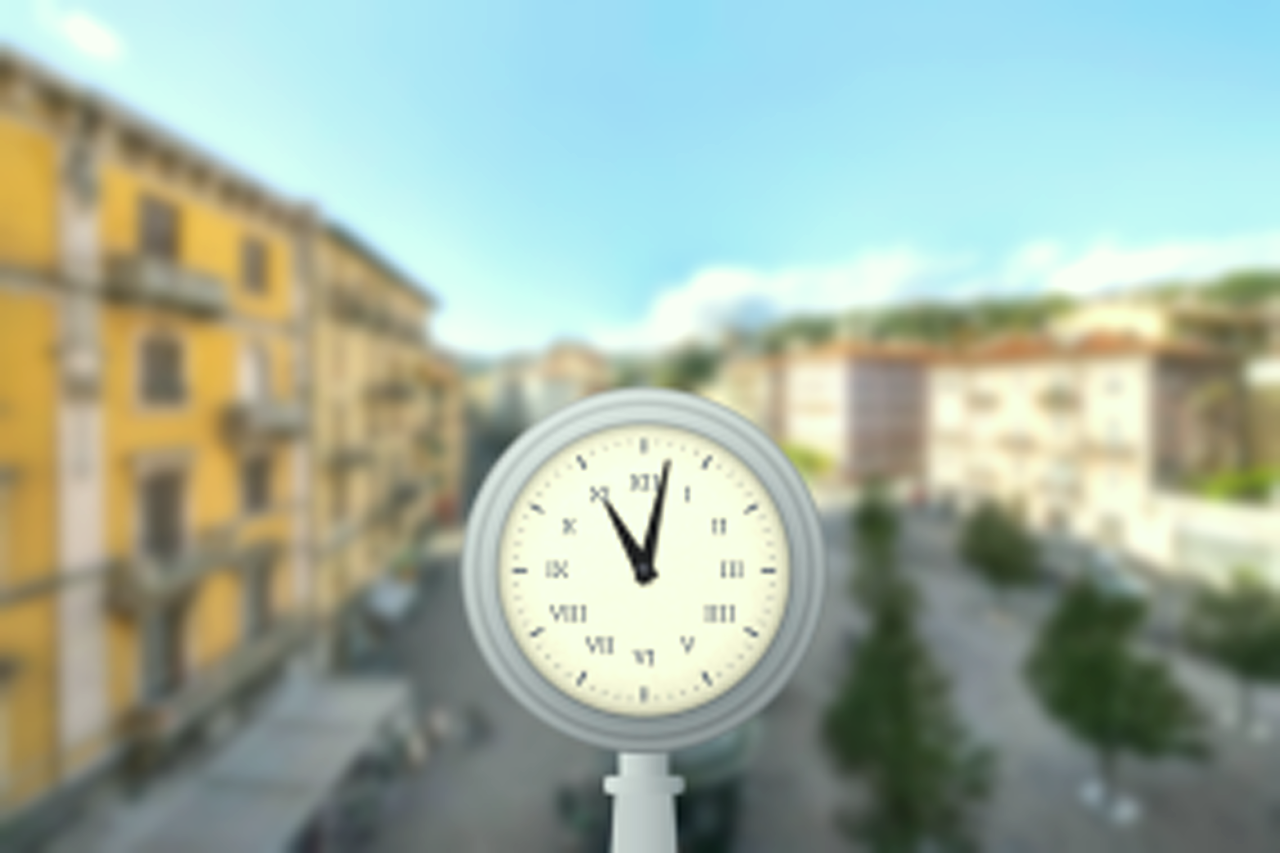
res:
11:02
